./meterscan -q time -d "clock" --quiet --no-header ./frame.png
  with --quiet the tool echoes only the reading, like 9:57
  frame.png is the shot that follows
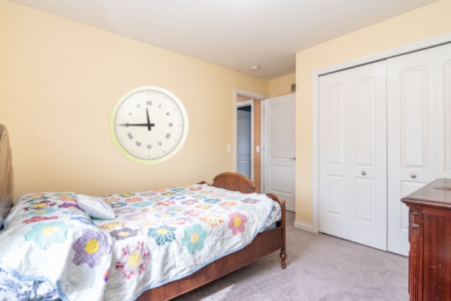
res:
11:45
